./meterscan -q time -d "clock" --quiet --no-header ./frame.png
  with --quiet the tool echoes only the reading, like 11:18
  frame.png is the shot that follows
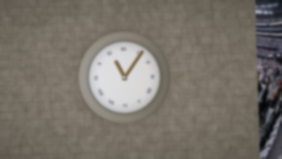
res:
11:06
